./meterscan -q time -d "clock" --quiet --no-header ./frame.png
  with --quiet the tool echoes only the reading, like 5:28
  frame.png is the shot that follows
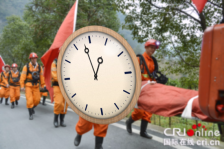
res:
12:58
